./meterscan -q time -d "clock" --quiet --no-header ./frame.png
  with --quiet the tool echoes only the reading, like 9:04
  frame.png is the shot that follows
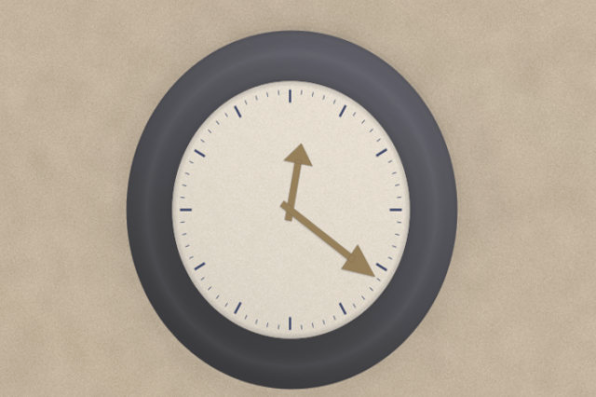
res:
12:21
